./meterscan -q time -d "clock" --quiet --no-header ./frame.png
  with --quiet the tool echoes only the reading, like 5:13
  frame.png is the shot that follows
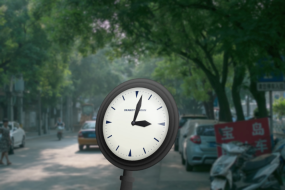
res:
3:02
